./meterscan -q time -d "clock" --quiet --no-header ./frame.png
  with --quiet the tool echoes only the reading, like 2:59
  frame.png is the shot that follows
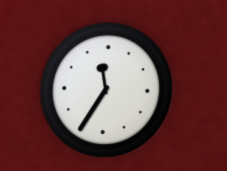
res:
11:35
